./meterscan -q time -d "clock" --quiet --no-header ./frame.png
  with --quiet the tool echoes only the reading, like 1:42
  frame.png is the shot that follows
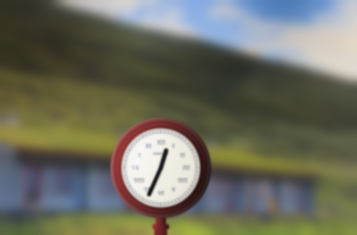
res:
12:34
